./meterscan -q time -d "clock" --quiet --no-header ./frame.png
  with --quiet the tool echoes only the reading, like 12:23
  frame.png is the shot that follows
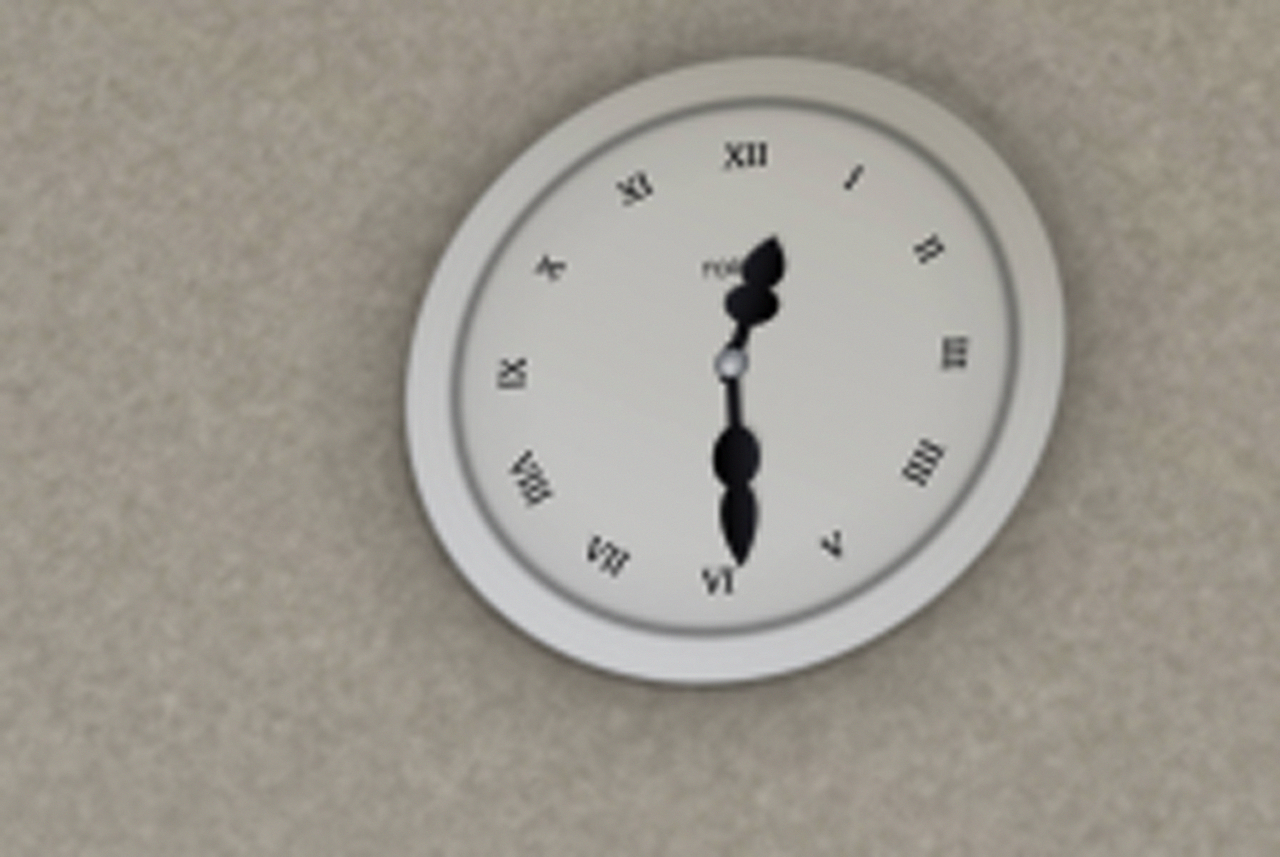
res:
12:29
